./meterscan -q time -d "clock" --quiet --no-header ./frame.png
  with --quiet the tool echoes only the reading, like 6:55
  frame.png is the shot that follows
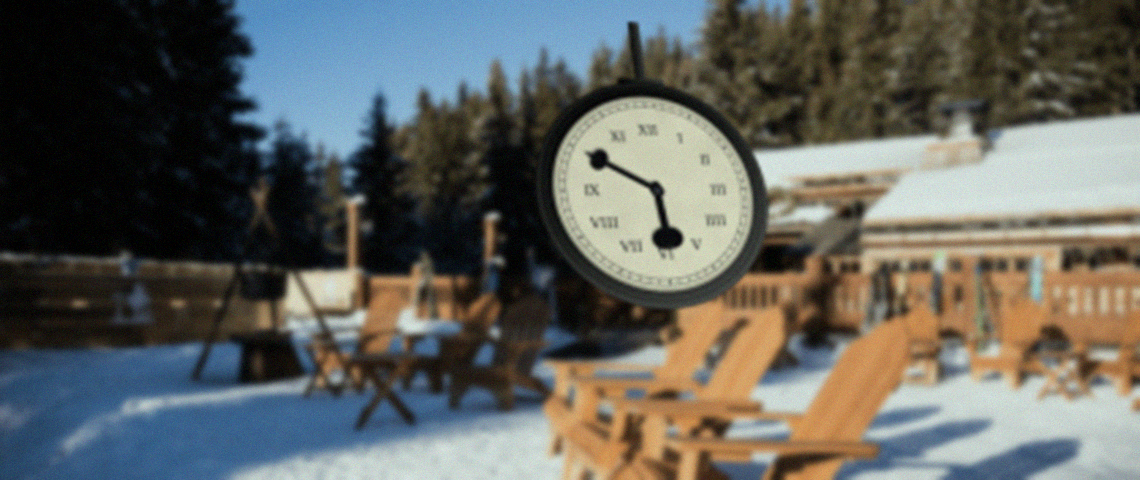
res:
5:50
